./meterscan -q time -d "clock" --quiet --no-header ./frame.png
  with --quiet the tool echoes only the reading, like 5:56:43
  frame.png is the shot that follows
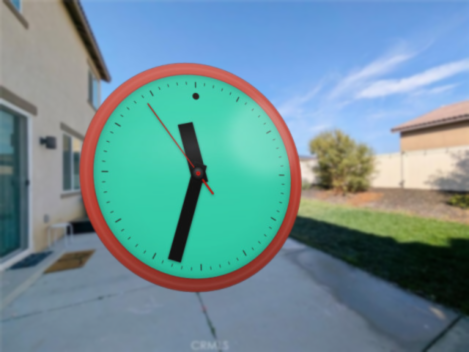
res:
11:32:54
